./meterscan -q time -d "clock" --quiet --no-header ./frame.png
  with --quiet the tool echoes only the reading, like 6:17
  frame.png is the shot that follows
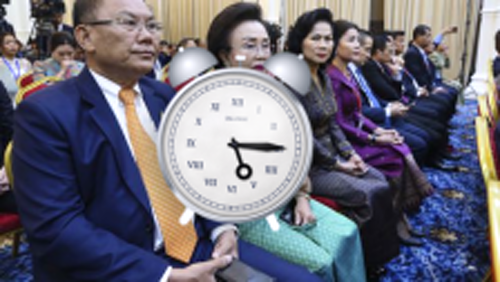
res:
5:15
